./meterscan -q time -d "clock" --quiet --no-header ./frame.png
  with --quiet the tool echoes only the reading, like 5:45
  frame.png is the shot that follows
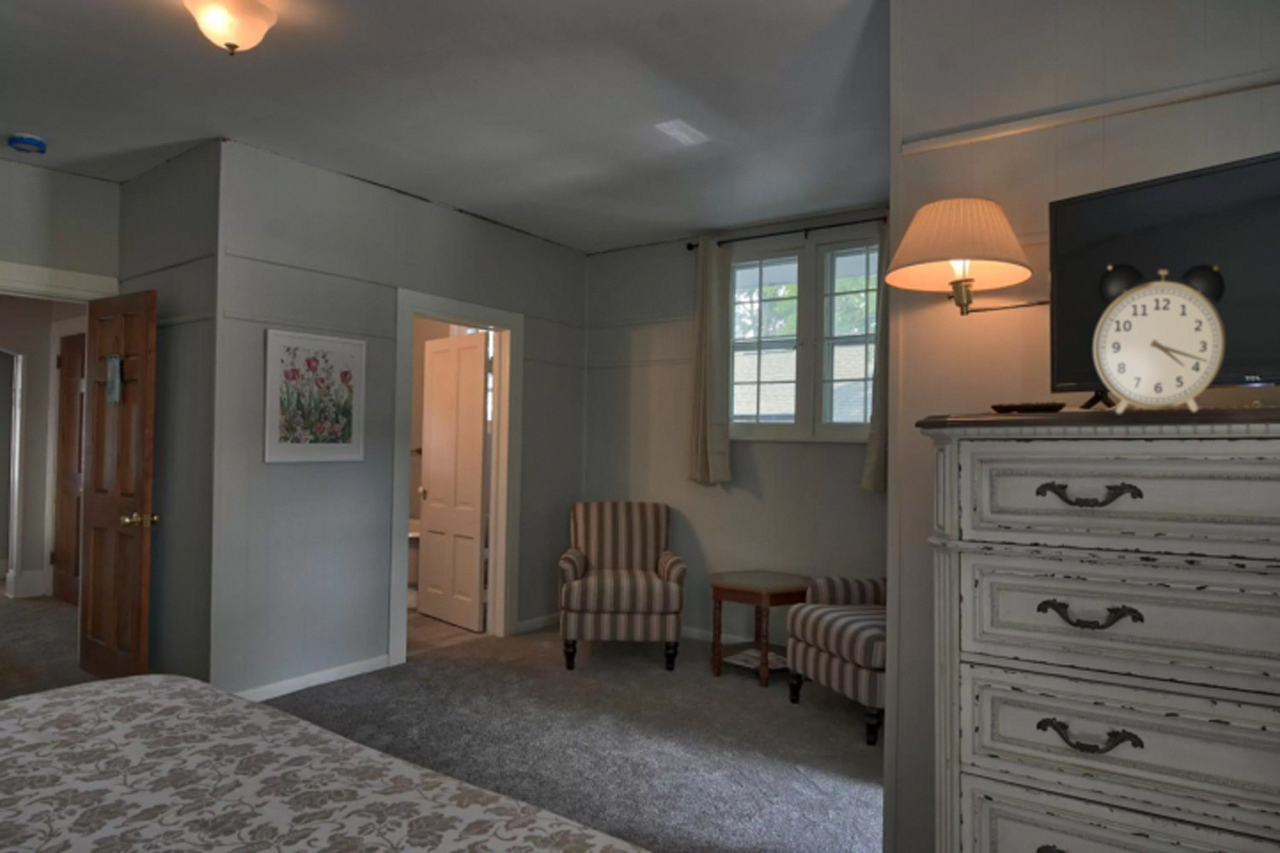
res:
4:18
